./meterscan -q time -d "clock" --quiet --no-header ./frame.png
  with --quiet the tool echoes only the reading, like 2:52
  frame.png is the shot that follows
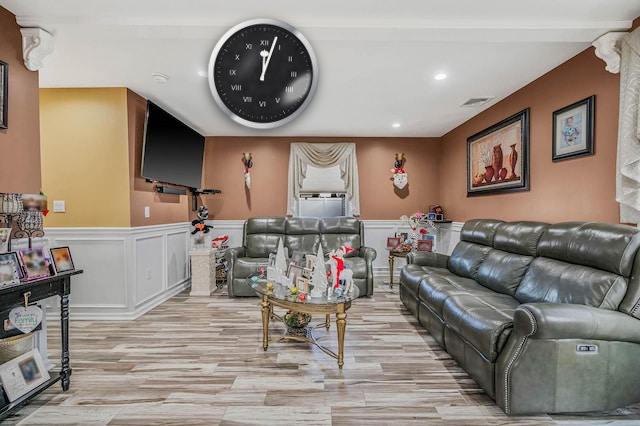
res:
12:03
